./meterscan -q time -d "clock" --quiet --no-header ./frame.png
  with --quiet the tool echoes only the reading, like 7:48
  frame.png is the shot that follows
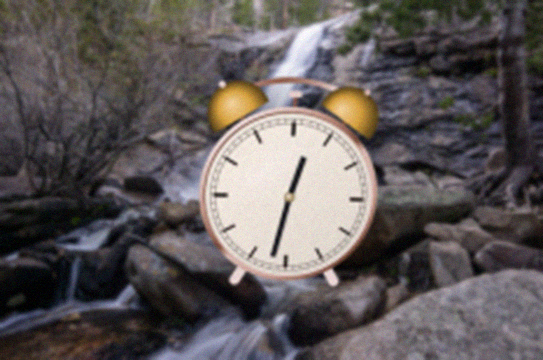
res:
12:32
